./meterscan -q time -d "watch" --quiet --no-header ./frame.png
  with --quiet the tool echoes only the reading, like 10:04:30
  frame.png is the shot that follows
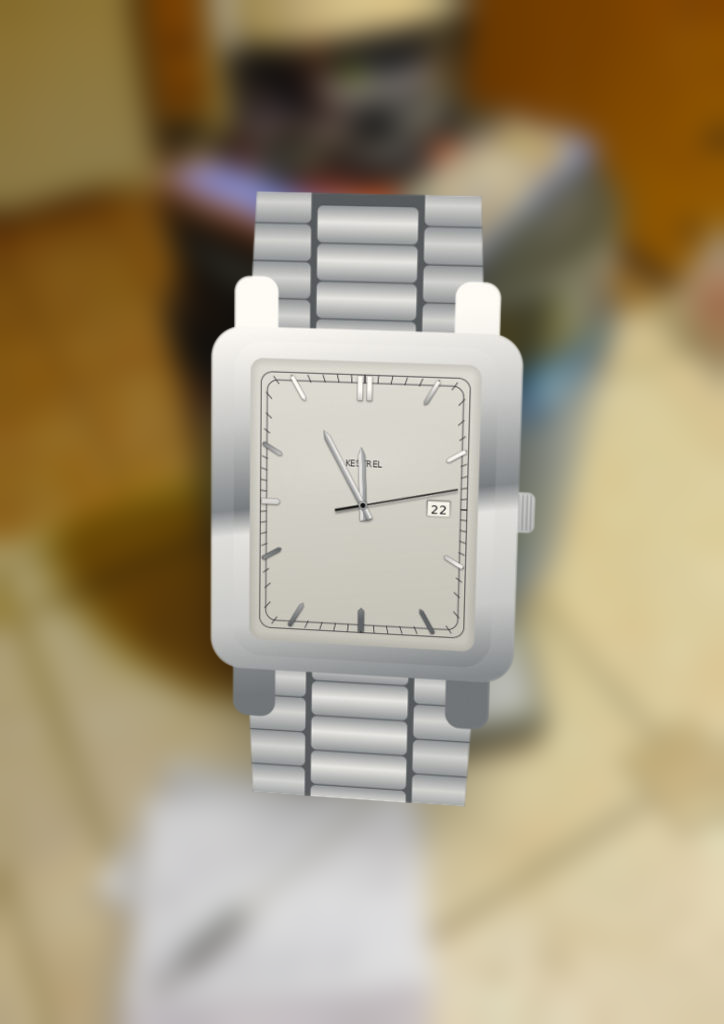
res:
11:55:13
